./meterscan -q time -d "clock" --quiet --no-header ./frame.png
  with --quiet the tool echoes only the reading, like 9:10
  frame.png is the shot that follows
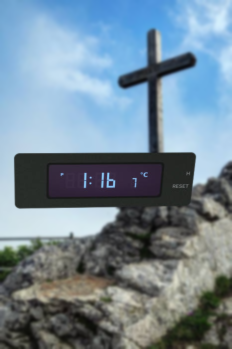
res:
1:16
